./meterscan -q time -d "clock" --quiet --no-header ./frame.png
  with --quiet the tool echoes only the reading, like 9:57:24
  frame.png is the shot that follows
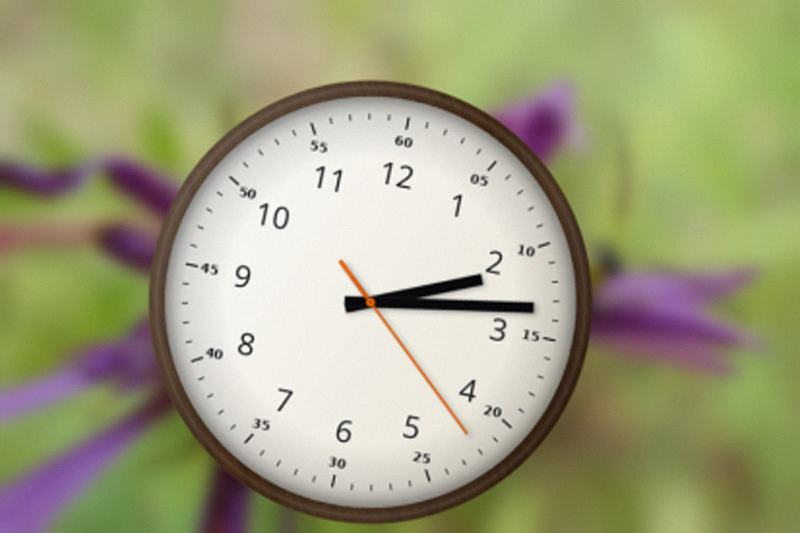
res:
2:13:22
